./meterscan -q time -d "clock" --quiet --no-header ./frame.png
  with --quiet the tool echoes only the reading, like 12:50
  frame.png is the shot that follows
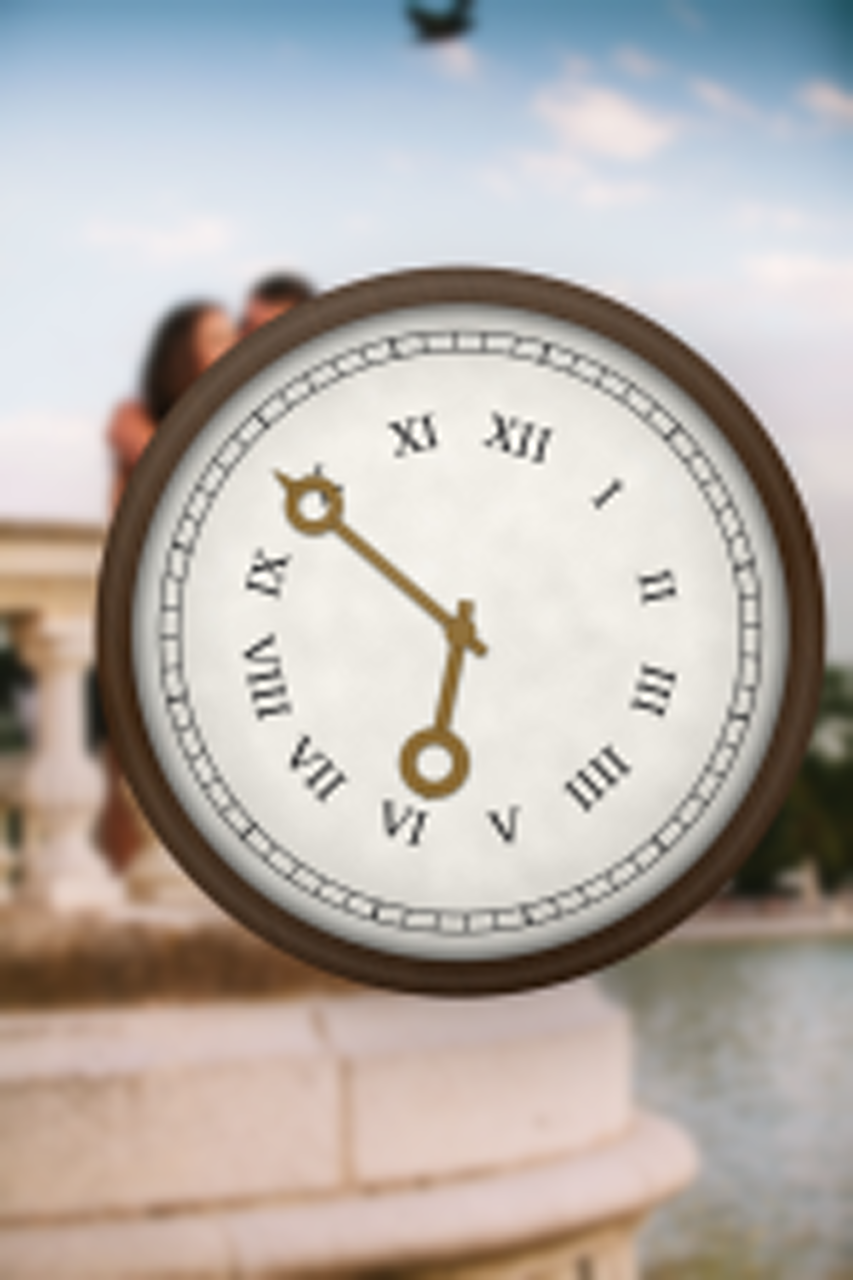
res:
5:49
